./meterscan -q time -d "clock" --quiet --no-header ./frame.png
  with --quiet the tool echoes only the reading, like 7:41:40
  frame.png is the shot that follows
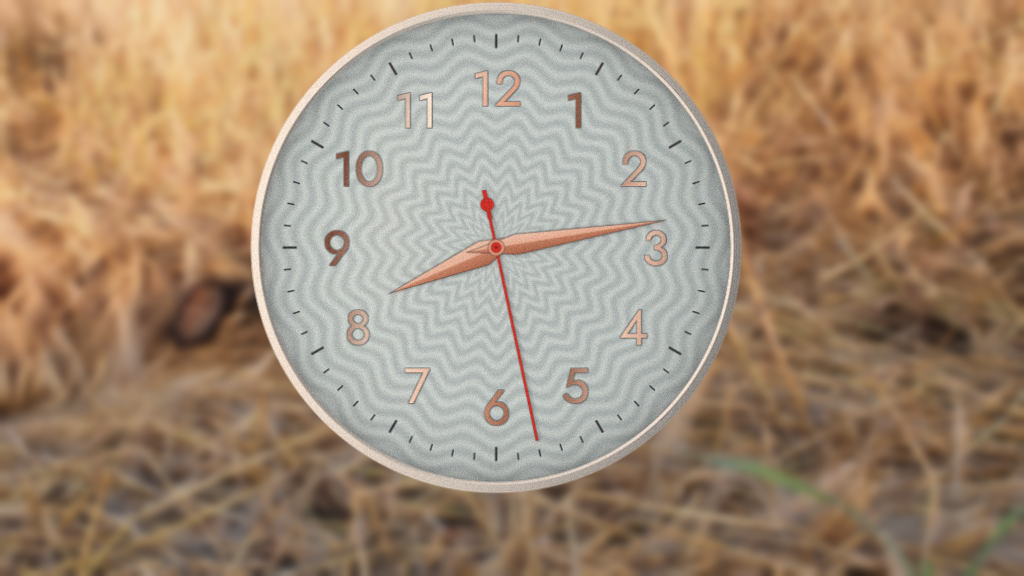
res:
8:13:28
